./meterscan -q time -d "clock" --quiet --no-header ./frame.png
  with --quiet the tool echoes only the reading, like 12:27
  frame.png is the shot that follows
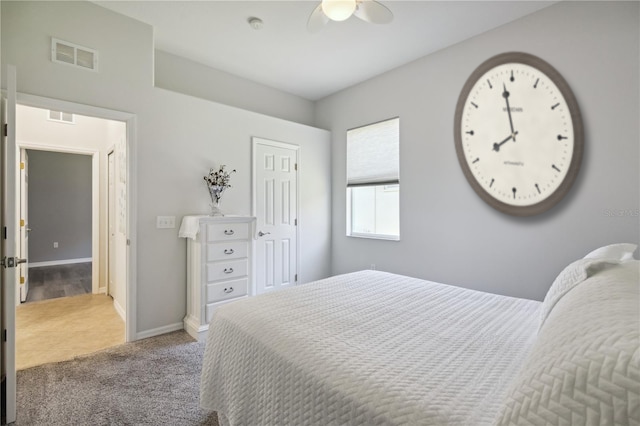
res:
7:58
